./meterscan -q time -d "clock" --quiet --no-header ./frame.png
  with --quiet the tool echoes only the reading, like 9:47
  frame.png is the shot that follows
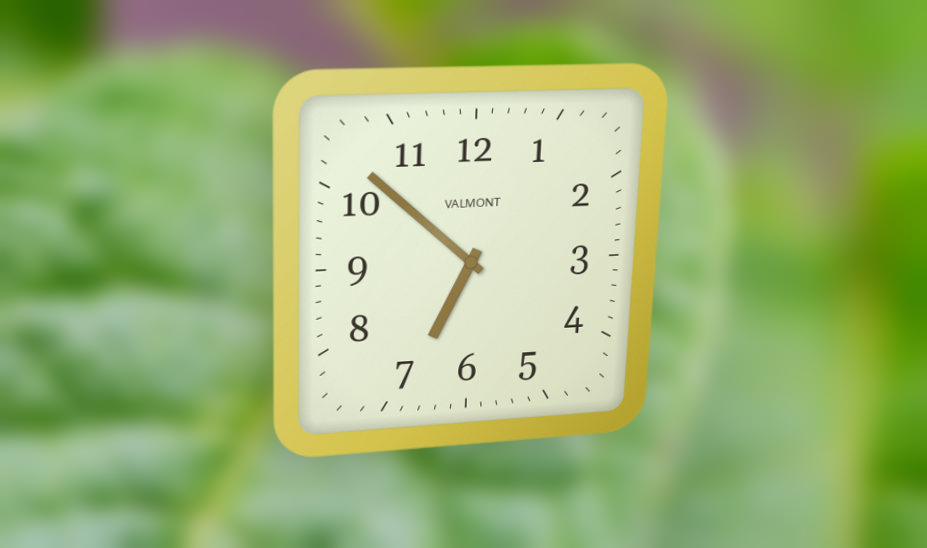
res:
6:52
